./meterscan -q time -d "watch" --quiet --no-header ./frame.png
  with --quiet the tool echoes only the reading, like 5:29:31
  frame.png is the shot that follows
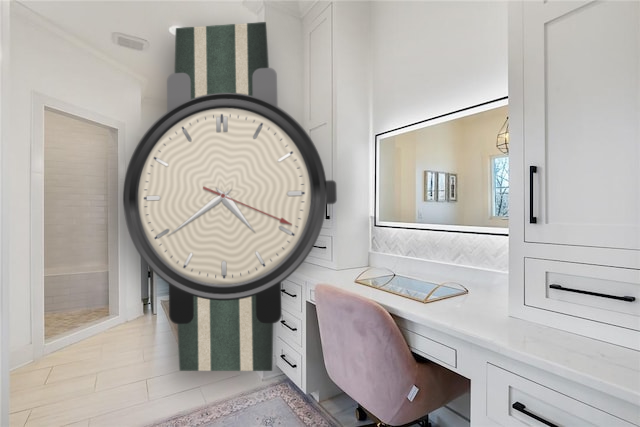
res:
4:39:19
